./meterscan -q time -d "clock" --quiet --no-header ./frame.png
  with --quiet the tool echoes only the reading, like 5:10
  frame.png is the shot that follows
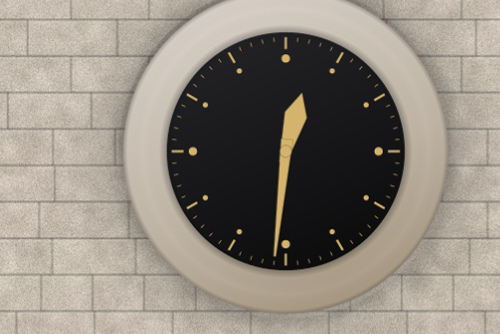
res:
12:31
